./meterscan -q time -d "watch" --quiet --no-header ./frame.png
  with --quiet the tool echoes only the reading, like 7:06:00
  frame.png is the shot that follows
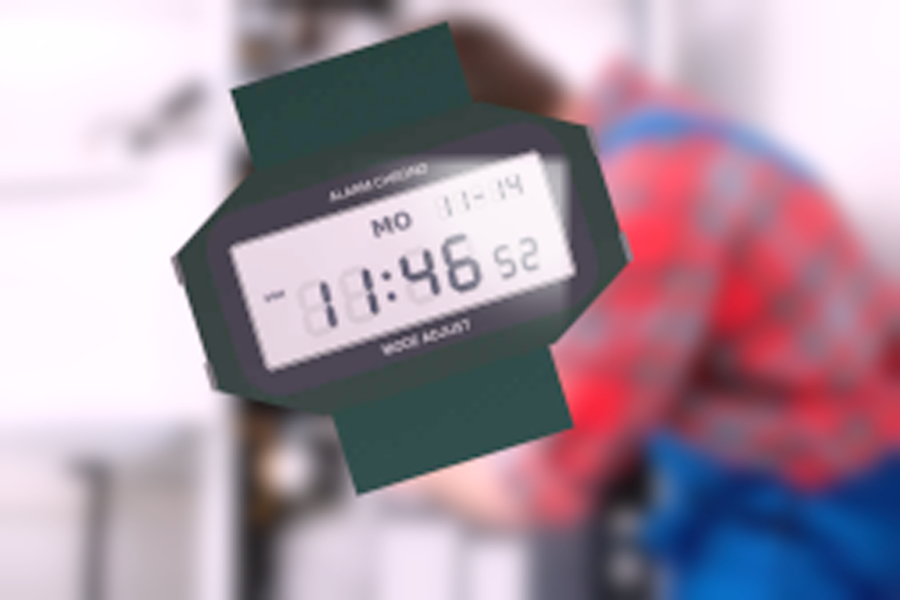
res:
11:46:52
